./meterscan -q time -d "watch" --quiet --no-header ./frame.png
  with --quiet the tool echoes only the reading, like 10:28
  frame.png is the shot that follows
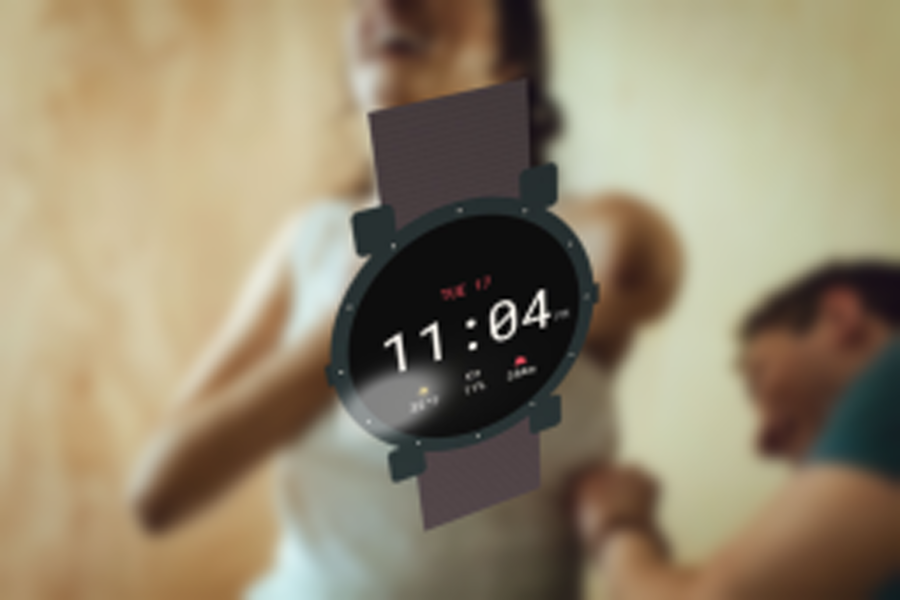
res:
11:04
